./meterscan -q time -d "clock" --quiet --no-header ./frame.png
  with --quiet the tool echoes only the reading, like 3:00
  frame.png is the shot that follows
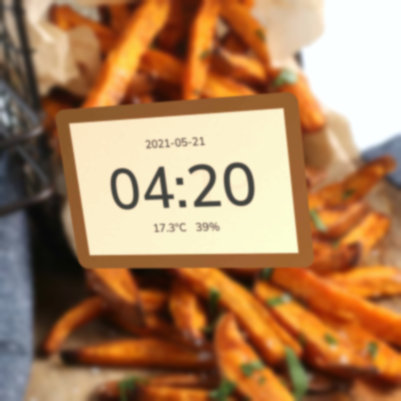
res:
4:20
